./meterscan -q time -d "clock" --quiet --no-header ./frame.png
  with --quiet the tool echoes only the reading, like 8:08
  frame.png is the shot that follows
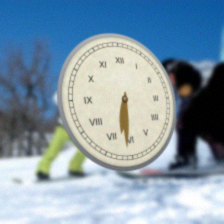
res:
6:31
